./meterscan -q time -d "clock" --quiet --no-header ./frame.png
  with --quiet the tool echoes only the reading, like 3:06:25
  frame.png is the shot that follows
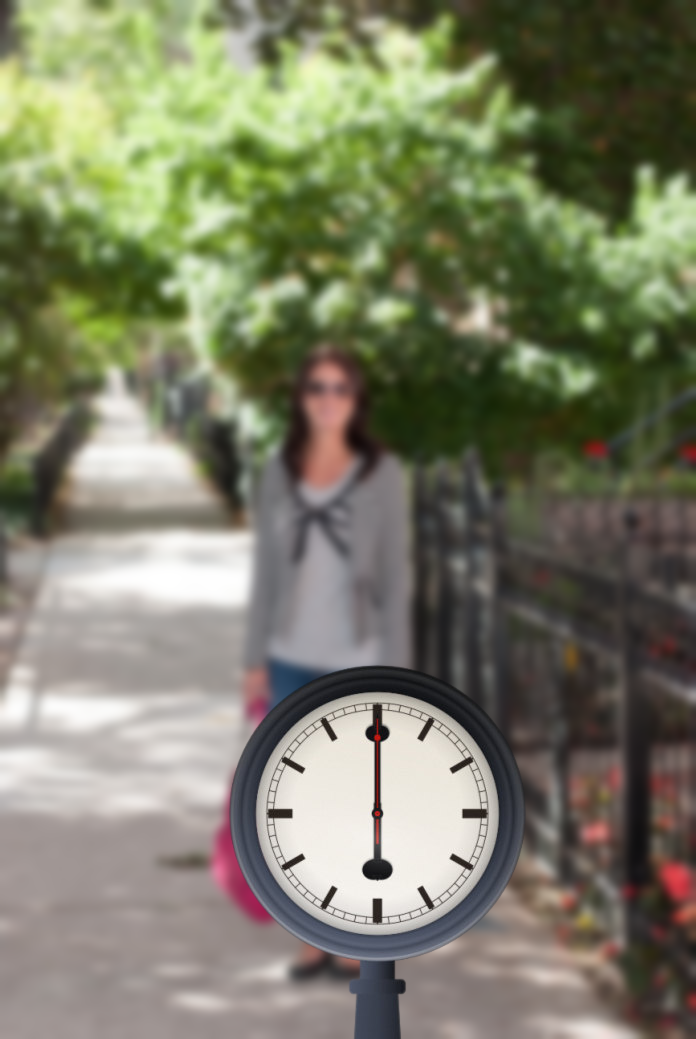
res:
6:00:00
